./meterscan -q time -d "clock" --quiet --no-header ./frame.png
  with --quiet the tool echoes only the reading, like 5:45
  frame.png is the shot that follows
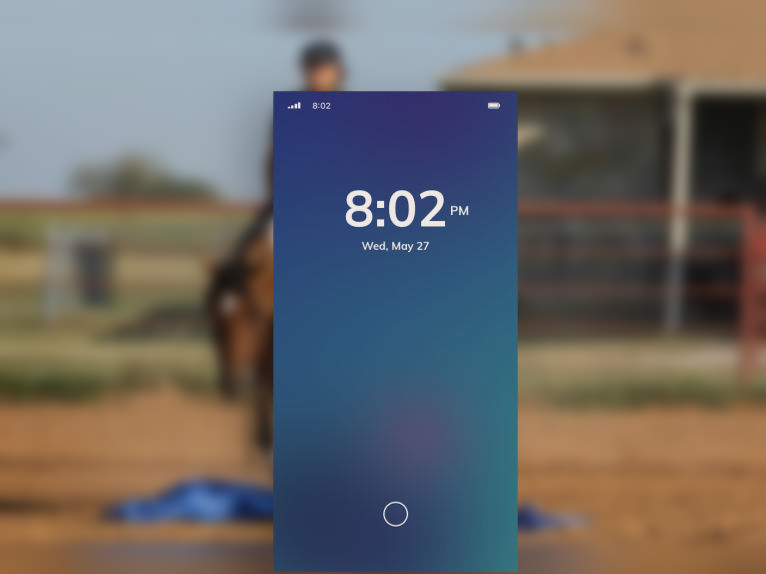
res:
8:02
